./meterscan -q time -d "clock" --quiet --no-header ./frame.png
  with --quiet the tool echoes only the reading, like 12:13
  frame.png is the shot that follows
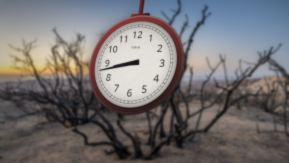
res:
8:43
